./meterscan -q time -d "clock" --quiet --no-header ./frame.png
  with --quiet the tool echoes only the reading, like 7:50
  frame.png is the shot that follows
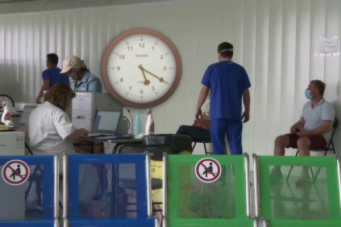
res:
5:20
